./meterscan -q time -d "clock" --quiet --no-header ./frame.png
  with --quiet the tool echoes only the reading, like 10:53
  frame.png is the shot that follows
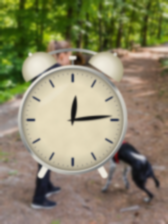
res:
12:14
